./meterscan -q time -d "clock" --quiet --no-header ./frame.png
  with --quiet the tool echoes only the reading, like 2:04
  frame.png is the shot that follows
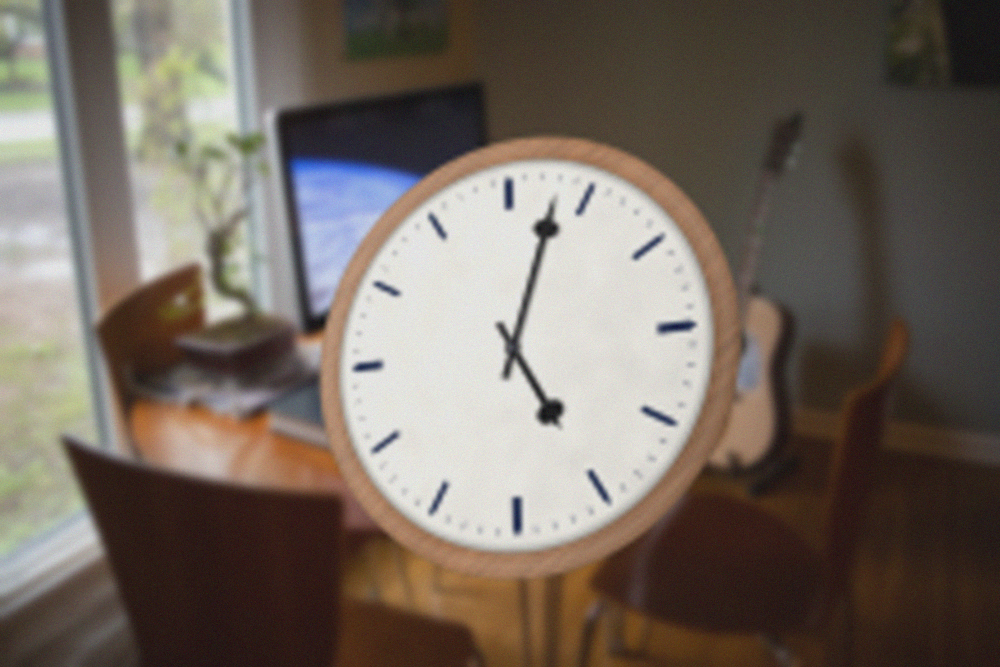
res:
5:03
